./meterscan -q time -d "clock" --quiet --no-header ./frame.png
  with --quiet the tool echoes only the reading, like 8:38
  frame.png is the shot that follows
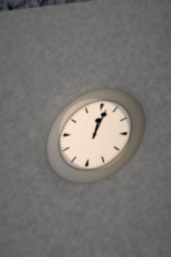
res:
12:02
